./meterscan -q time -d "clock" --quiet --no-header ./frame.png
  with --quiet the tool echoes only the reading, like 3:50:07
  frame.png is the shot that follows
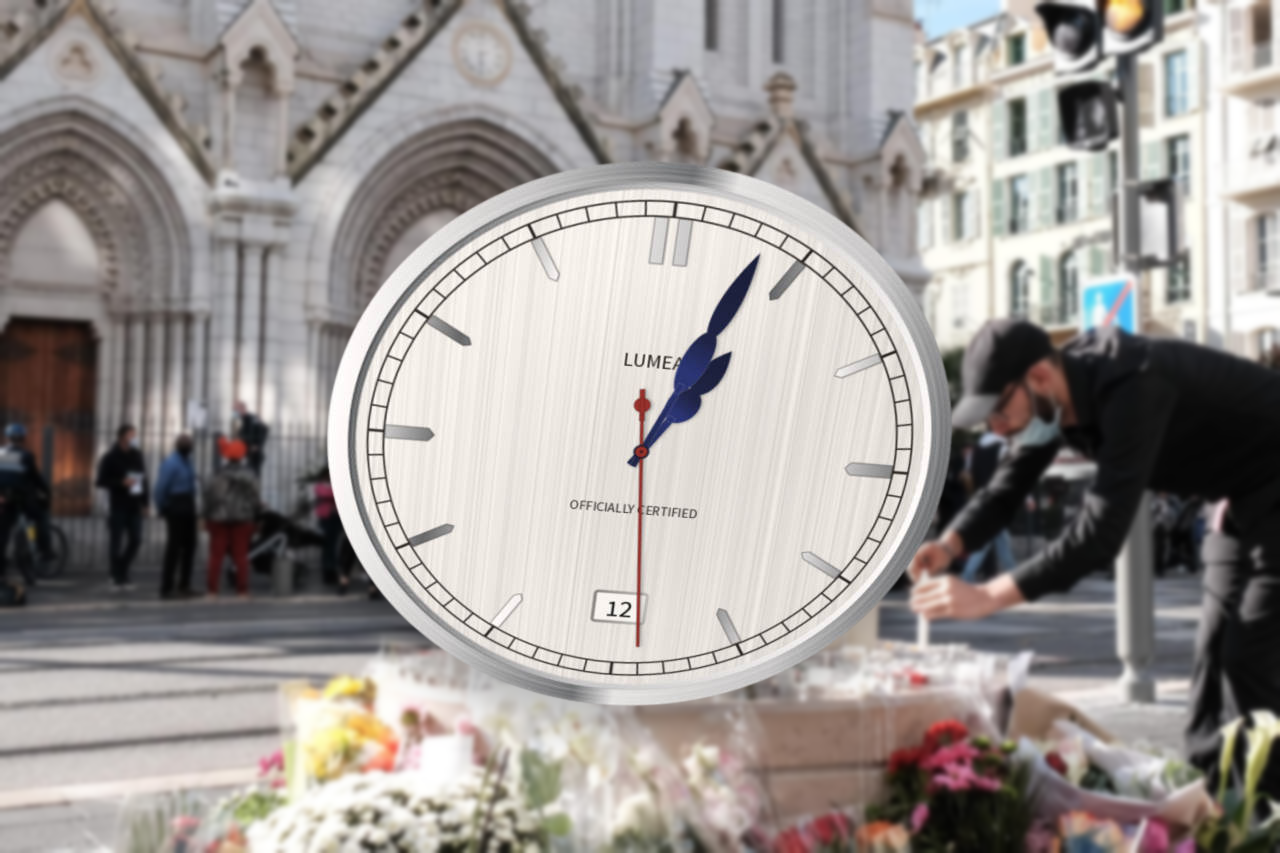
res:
1:03:29
